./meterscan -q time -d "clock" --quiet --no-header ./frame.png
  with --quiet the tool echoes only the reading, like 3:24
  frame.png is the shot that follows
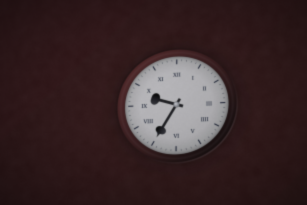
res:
9:35
